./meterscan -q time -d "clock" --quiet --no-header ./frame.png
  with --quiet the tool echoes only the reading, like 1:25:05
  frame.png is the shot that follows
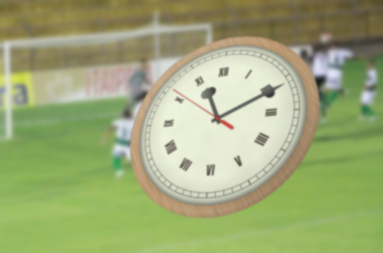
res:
11:10:51
